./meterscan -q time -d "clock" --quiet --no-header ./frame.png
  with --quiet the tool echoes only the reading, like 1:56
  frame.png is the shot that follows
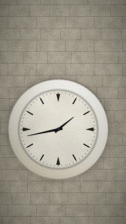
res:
1:43
